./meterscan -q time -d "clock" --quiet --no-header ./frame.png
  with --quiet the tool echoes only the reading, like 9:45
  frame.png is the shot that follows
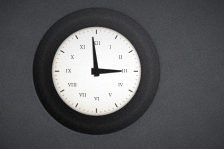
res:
2:59
